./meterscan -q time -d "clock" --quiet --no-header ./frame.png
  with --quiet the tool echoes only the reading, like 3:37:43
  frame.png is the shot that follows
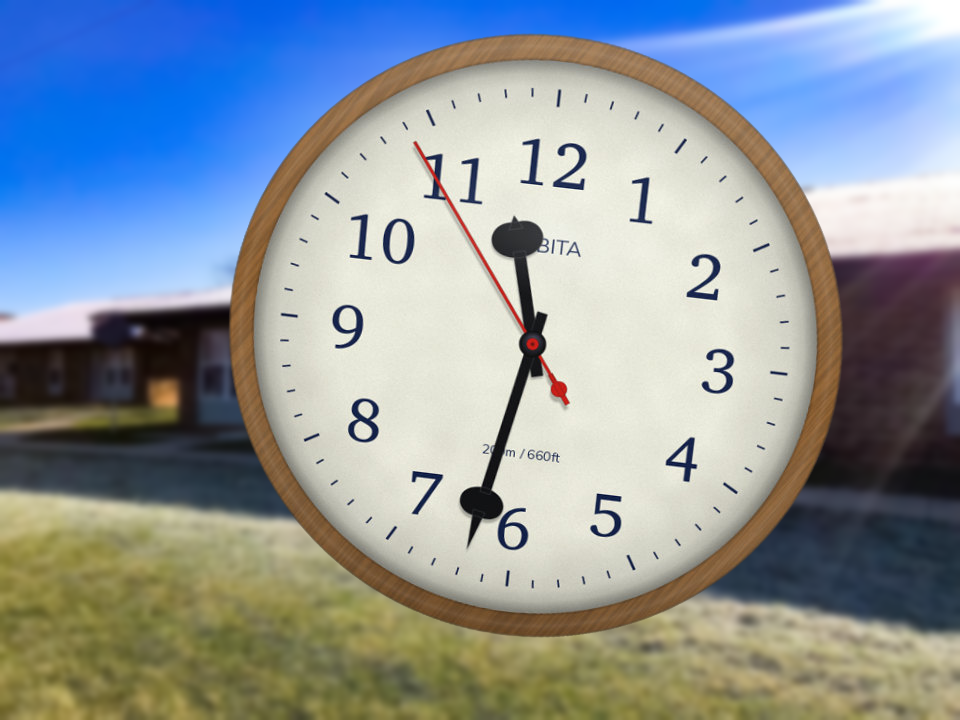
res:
11:31:54
